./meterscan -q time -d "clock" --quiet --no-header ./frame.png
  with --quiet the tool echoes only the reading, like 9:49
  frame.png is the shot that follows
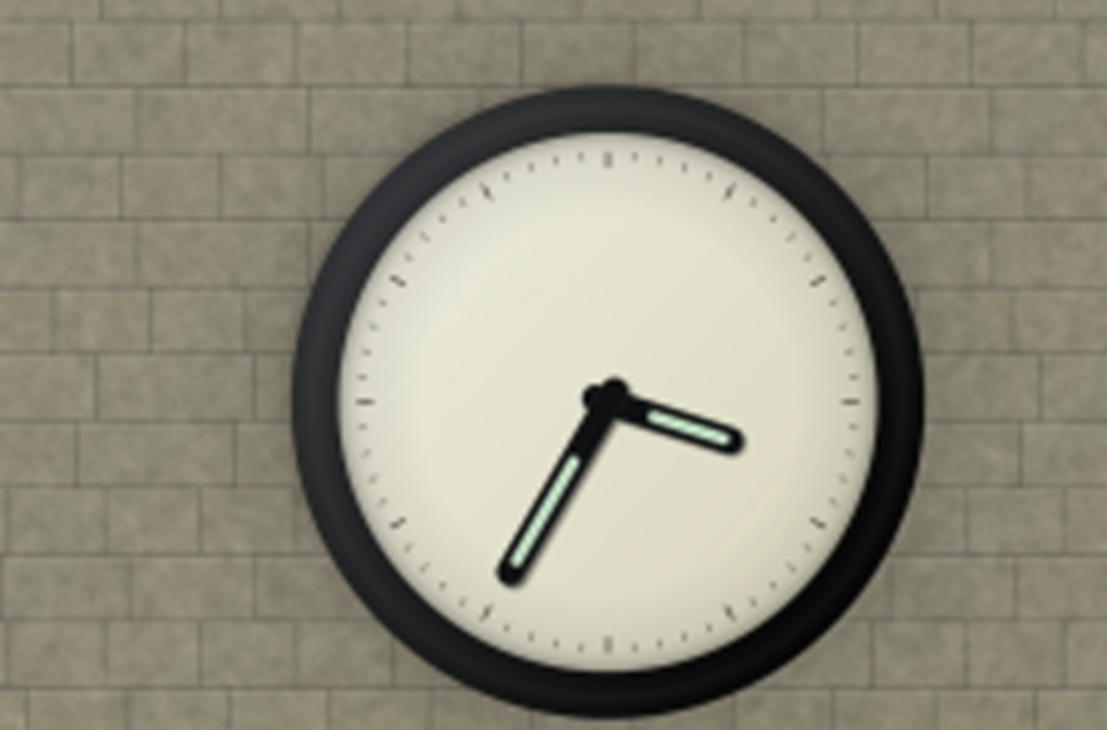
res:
3:35
